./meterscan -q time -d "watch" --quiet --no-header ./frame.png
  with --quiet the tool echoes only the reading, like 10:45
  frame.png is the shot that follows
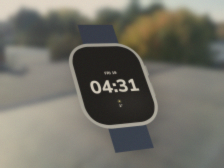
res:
4:31
